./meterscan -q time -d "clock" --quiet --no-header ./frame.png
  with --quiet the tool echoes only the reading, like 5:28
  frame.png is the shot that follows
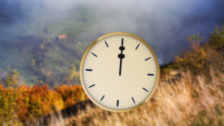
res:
12:00
